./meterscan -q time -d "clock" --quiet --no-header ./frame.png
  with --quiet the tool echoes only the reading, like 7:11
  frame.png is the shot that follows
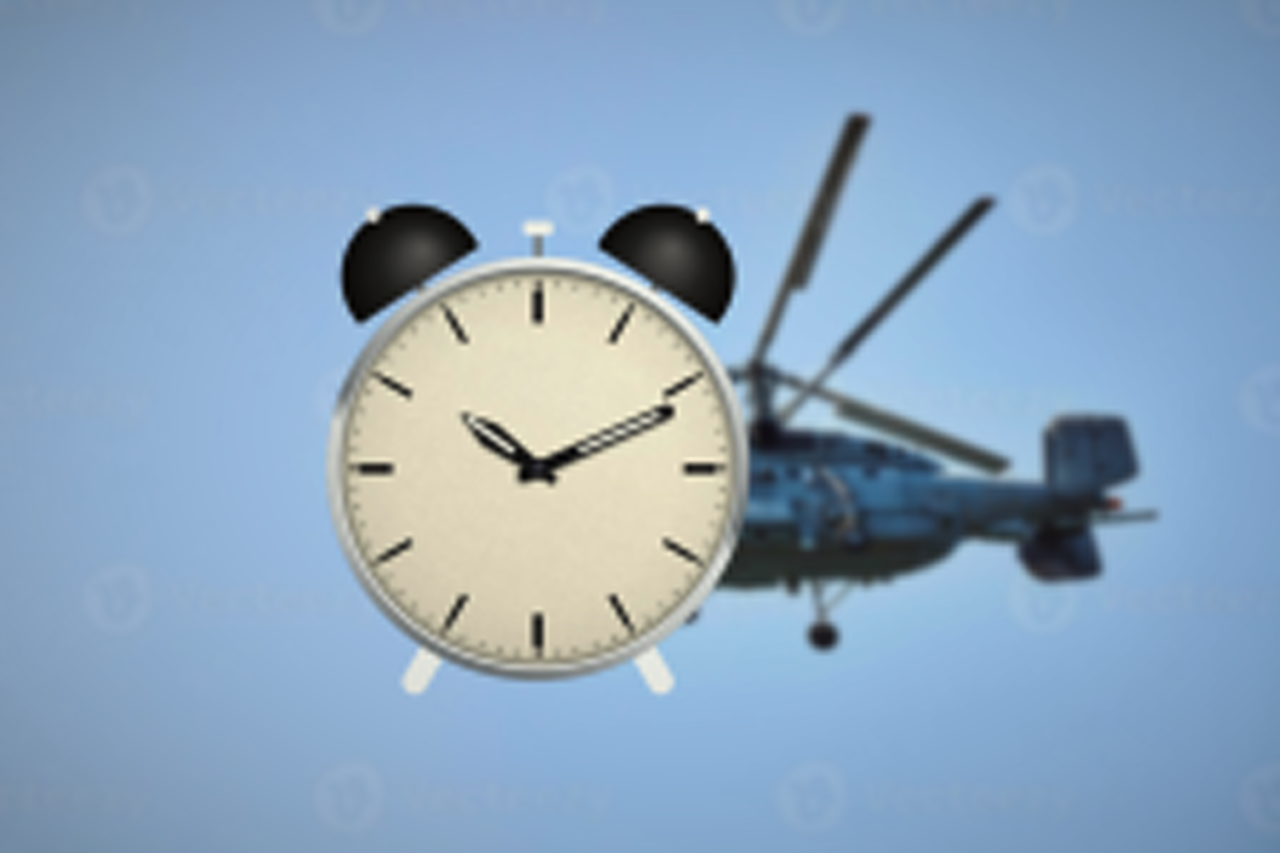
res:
10:11
